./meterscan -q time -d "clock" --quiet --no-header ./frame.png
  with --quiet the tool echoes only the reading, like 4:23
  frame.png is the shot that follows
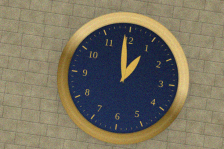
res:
12:59
